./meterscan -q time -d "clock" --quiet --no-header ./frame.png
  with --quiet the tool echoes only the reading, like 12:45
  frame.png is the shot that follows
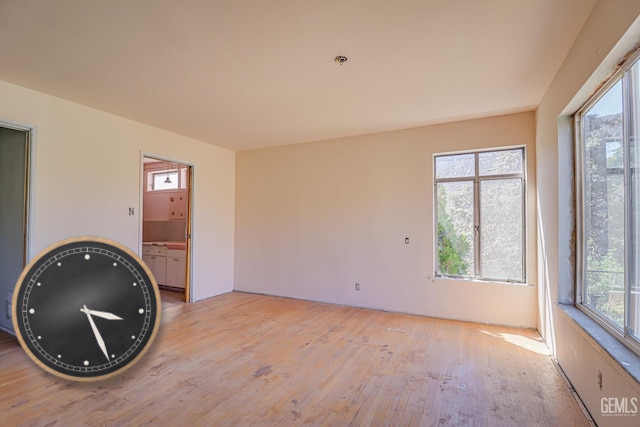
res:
3:26
